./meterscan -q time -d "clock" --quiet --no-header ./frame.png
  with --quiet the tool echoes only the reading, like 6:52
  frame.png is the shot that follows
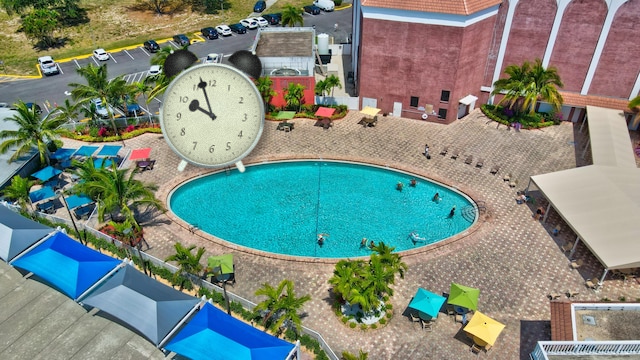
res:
9:57
